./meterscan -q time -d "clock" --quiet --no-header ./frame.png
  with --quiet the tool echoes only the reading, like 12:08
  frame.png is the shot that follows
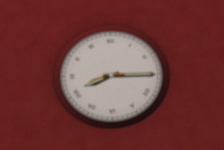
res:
8:15
